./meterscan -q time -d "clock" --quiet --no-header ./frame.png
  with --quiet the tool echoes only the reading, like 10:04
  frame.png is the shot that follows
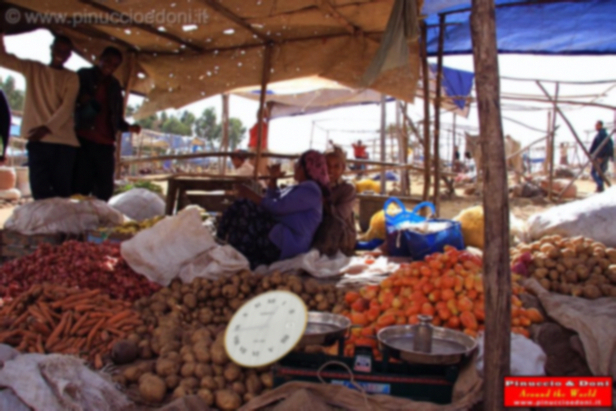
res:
12:44
